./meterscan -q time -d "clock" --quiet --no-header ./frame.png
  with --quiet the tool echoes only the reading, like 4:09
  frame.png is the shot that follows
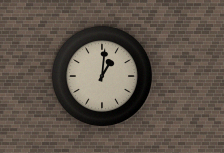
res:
1:01
